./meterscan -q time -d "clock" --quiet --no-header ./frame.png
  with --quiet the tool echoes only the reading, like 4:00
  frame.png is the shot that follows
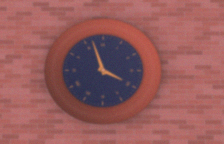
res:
3:57
